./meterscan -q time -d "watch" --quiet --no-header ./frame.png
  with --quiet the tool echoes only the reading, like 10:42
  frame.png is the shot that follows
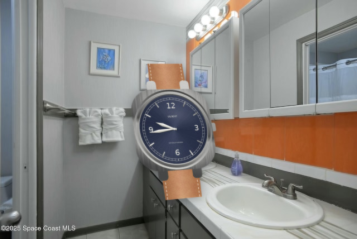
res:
9:44
